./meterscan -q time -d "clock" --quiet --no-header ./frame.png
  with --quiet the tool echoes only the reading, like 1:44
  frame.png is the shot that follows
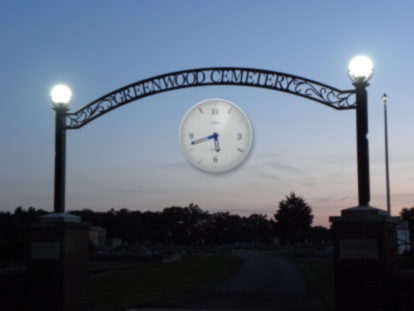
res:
5:42
